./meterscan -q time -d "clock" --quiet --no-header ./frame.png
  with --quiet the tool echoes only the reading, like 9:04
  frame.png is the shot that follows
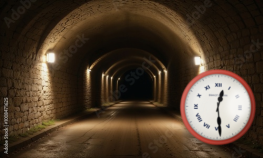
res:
12:29
